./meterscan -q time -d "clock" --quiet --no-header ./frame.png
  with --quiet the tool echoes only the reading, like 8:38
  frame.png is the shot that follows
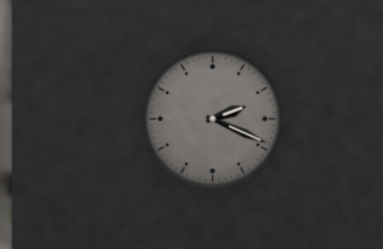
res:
2:19
